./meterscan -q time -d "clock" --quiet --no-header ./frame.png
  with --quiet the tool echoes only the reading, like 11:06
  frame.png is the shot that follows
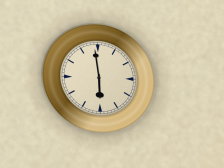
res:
5:59
